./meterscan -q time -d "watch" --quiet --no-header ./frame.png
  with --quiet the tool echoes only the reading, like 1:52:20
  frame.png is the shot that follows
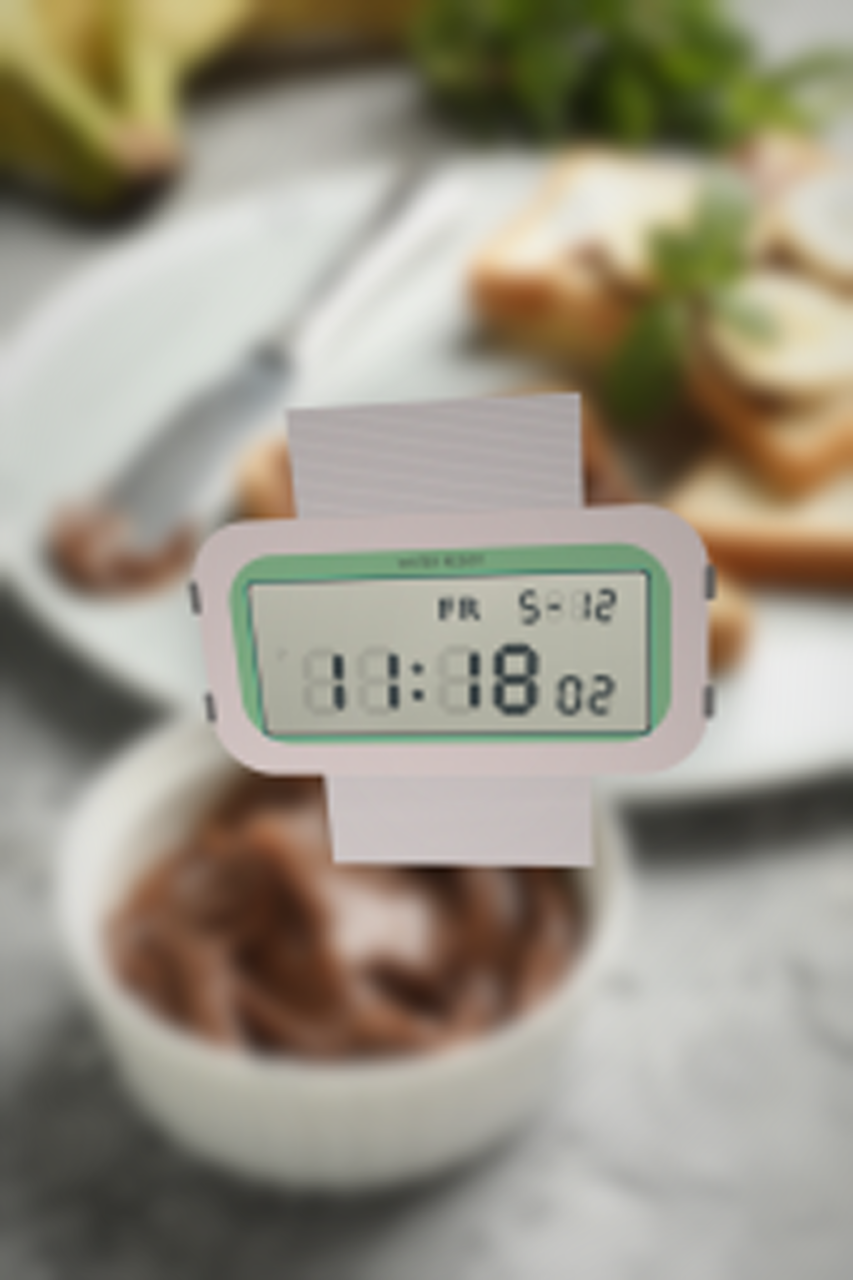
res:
11:18:02
